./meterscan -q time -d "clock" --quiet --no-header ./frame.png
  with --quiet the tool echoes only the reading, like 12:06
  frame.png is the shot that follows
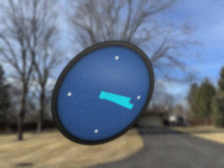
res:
3:18
